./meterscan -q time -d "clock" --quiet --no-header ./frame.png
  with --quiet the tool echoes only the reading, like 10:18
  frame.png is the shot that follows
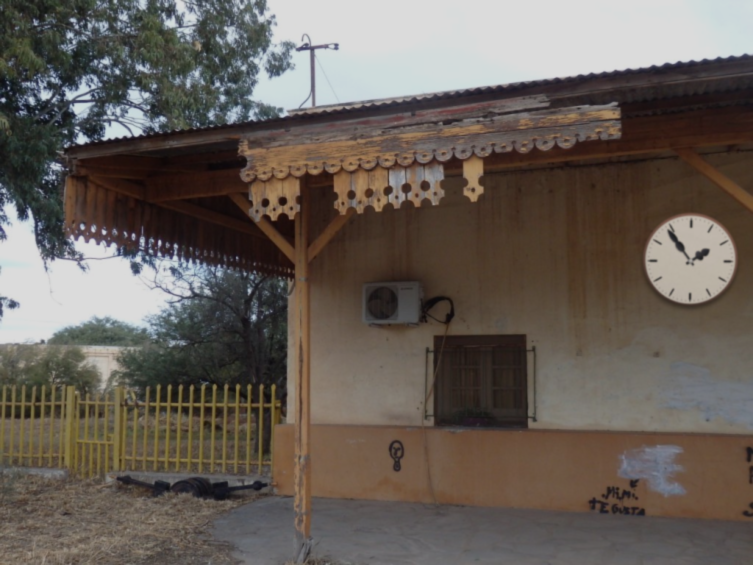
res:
1:54
